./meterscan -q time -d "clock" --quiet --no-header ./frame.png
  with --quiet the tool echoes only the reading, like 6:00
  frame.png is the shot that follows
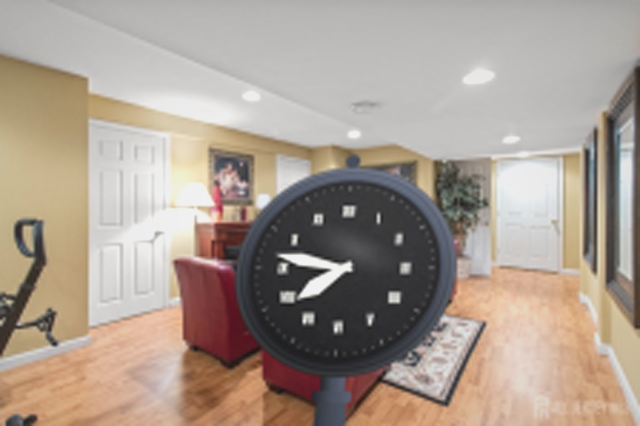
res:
7:47
